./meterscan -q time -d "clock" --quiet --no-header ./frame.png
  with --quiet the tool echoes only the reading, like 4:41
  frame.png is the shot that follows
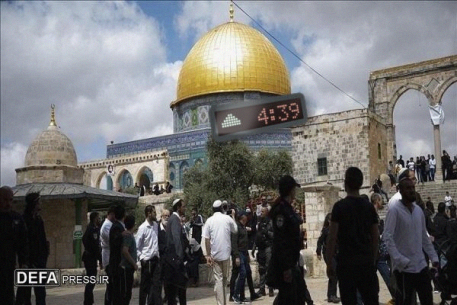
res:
4:39
